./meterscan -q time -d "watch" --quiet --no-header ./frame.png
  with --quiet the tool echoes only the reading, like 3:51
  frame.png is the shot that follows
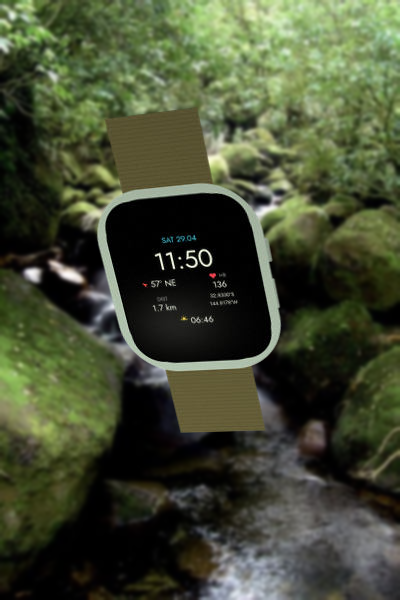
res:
11:50
